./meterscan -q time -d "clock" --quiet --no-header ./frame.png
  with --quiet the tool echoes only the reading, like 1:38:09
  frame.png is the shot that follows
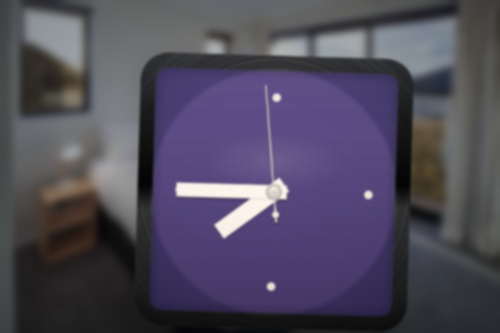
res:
7:44:59
